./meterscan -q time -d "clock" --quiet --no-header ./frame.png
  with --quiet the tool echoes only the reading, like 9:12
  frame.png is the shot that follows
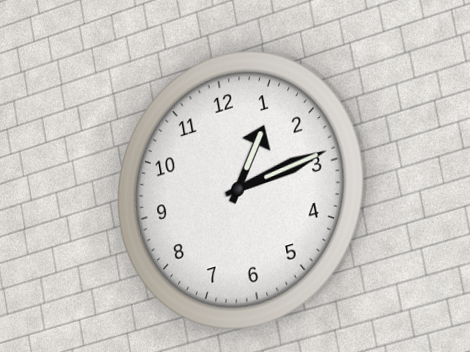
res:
1:14
